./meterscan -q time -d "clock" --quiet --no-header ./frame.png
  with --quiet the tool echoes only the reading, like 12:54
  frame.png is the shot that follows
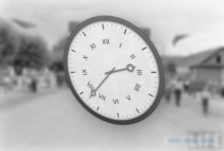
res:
2:38
